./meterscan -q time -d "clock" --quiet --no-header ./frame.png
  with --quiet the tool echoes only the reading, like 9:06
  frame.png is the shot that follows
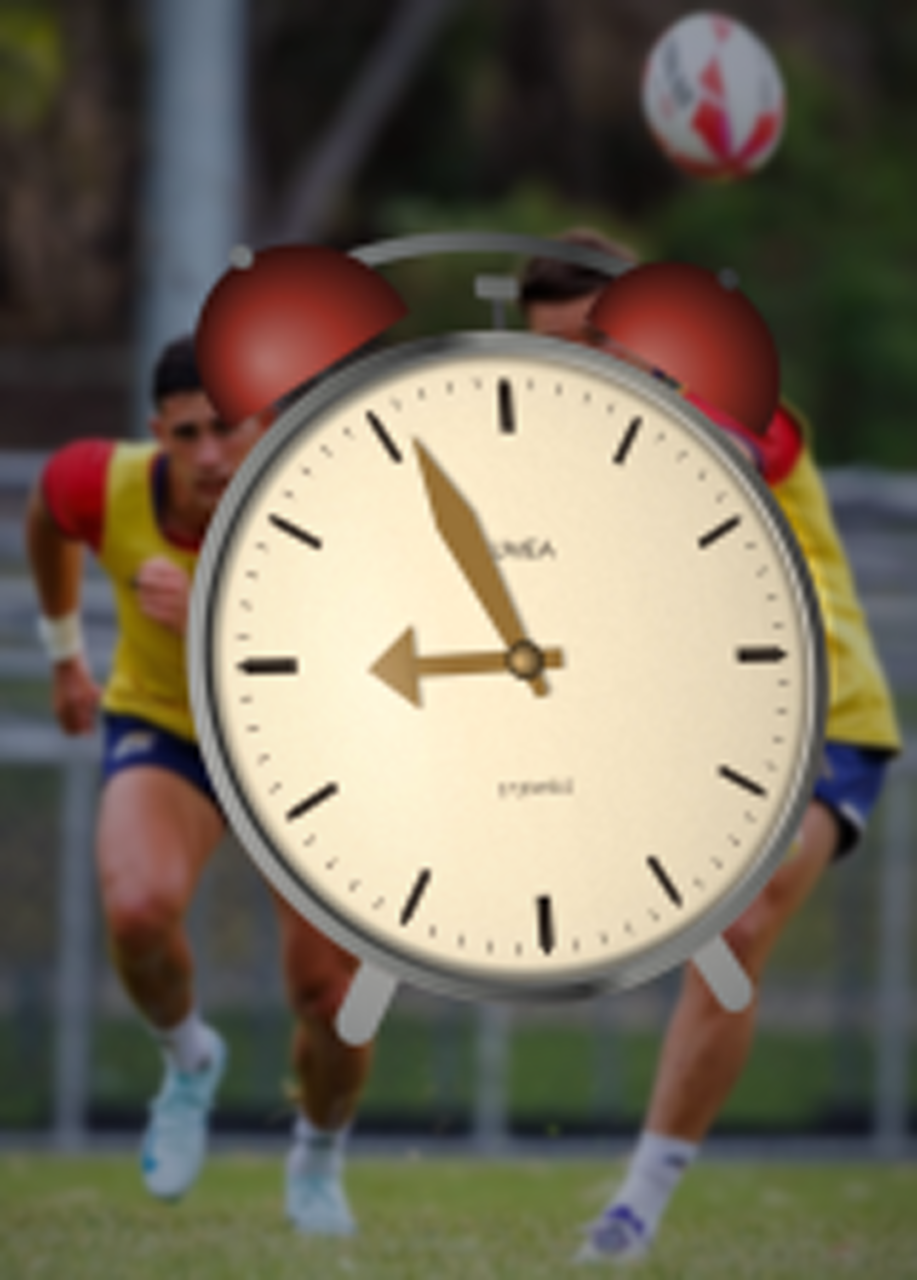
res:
8:56
